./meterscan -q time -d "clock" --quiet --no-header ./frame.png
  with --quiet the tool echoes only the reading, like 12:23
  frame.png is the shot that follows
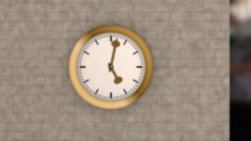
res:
5:02
